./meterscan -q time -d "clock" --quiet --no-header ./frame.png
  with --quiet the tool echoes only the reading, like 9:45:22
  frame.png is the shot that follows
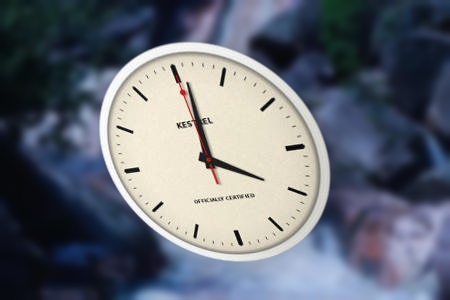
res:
4:01:00
